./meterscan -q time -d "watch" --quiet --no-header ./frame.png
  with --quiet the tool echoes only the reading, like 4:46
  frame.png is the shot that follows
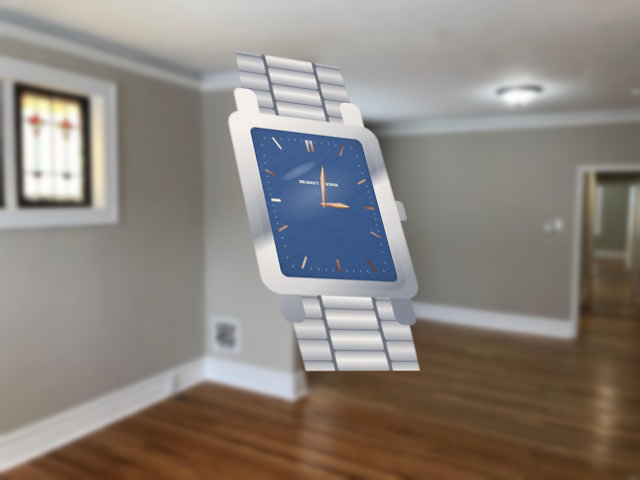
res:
3:02
